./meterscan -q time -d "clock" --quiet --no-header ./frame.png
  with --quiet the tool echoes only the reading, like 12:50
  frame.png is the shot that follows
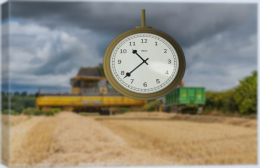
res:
10:38
